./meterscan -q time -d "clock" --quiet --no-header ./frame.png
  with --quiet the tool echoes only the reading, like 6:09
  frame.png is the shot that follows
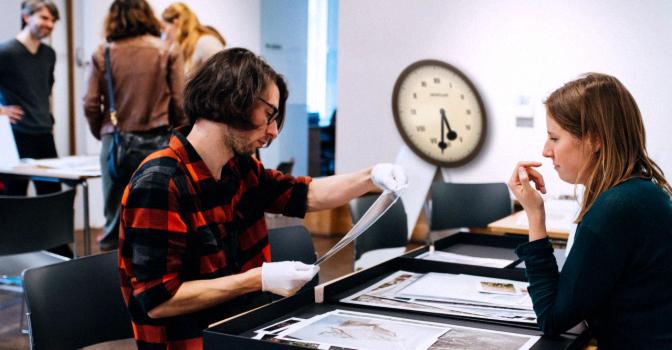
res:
5:32
